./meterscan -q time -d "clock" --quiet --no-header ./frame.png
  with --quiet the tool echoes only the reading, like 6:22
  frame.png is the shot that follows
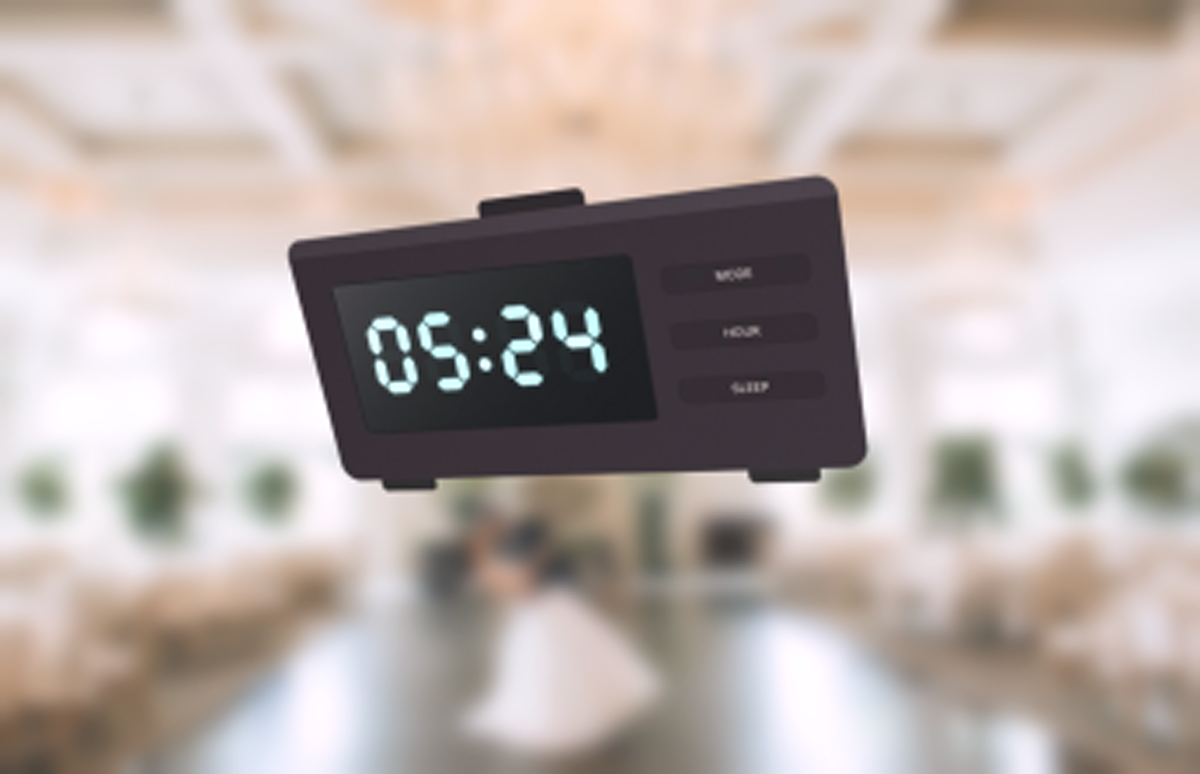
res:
5:24
